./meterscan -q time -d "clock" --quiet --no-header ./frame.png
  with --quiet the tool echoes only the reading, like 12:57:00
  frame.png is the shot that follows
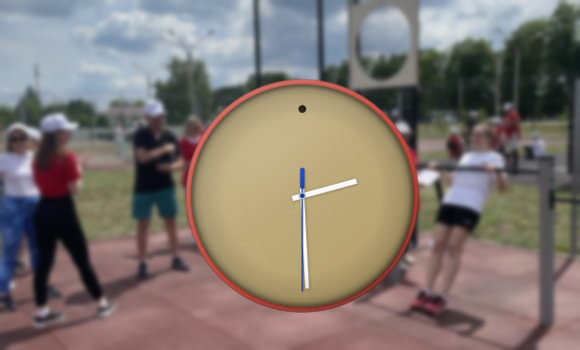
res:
2:29:30
